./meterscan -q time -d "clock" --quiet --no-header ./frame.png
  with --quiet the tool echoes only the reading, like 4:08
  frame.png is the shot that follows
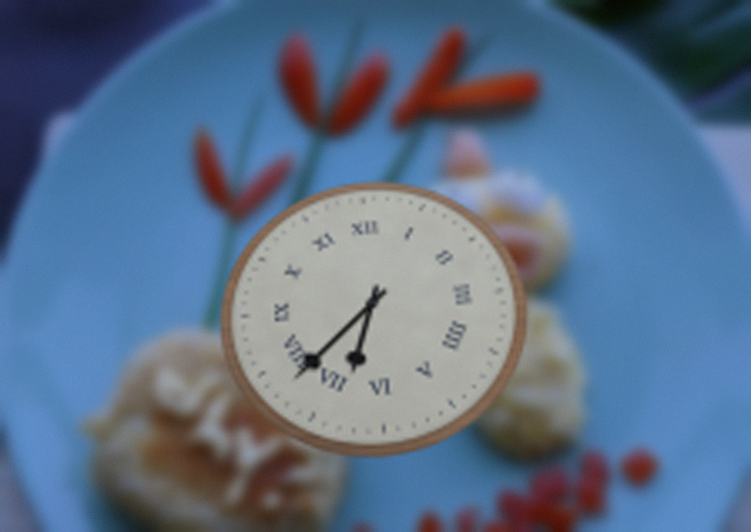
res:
6:38
